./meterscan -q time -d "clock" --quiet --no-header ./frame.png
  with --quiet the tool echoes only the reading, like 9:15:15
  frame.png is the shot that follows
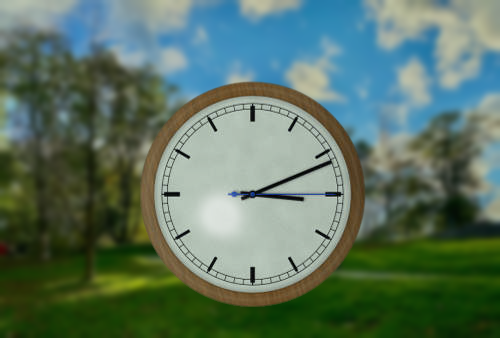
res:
3:11:15
